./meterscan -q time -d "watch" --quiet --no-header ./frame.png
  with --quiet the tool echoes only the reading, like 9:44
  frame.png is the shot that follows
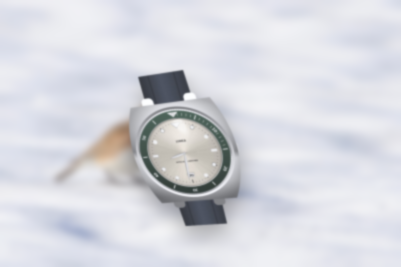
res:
8:31
